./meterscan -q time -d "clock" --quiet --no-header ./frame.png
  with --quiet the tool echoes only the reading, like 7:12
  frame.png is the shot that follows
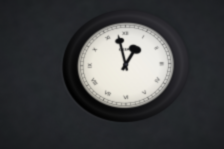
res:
12:58
